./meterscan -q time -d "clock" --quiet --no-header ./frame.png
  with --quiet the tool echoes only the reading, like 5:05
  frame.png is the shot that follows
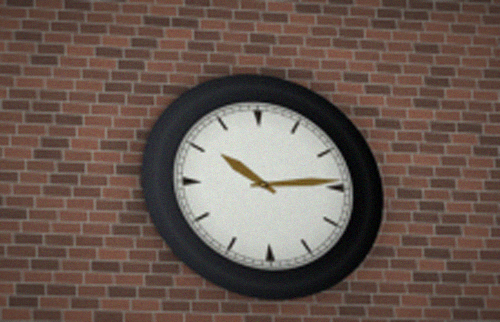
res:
10:14
